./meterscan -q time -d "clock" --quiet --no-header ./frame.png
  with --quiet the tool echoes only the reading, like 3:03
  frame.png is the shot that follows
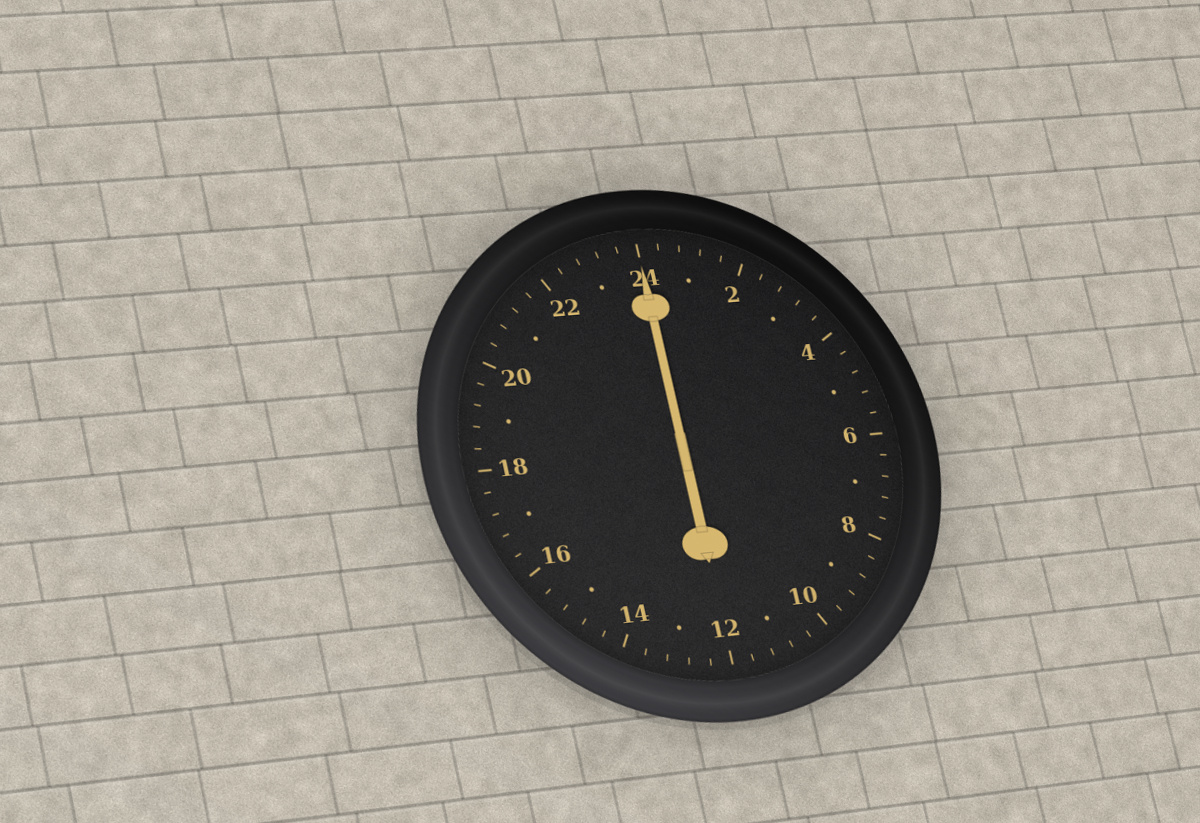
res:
12:00
